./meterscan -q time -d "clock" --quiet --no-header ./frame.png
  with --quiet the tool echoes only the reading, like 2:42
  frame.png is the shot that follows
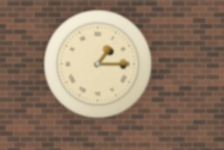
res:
1:15
